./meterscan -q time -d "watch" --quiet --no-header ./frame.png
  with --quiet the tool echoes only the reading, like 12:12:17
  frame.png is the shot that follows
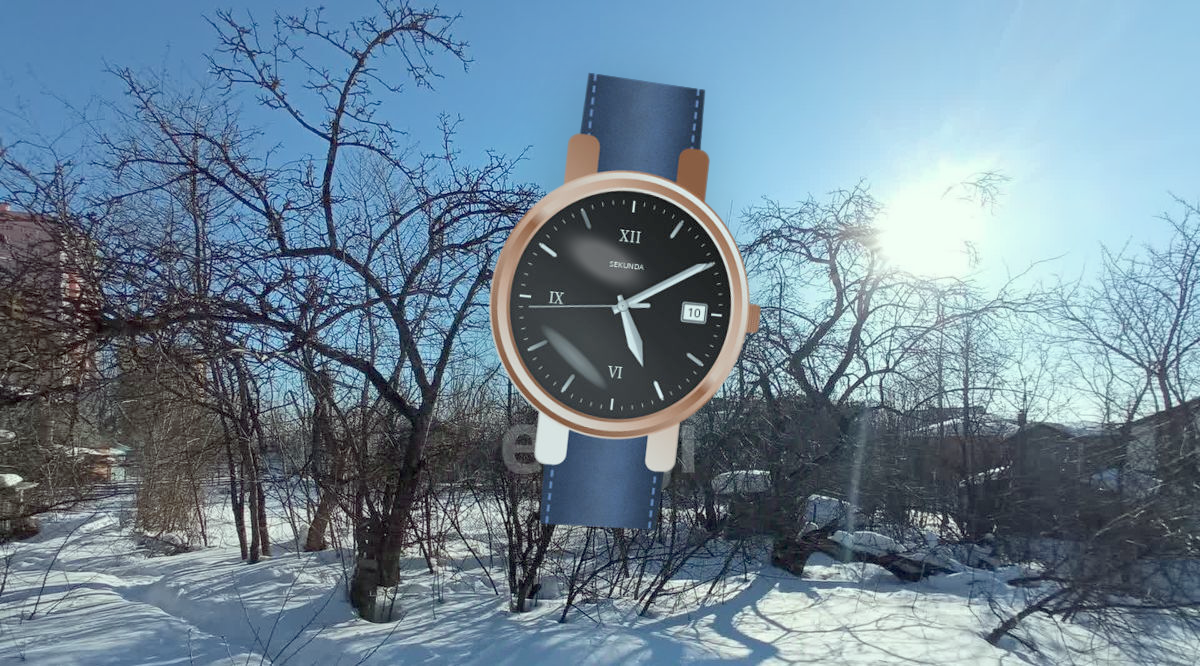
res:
5:09:44
